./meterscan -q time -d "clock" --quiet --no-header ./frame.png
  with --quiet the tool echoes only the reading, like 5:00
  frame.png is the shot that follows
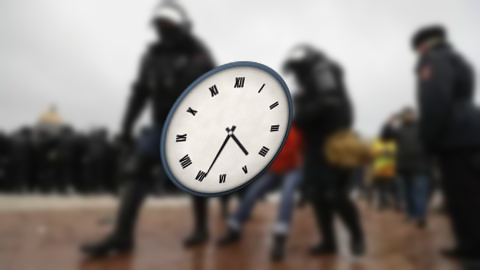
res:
4:34
